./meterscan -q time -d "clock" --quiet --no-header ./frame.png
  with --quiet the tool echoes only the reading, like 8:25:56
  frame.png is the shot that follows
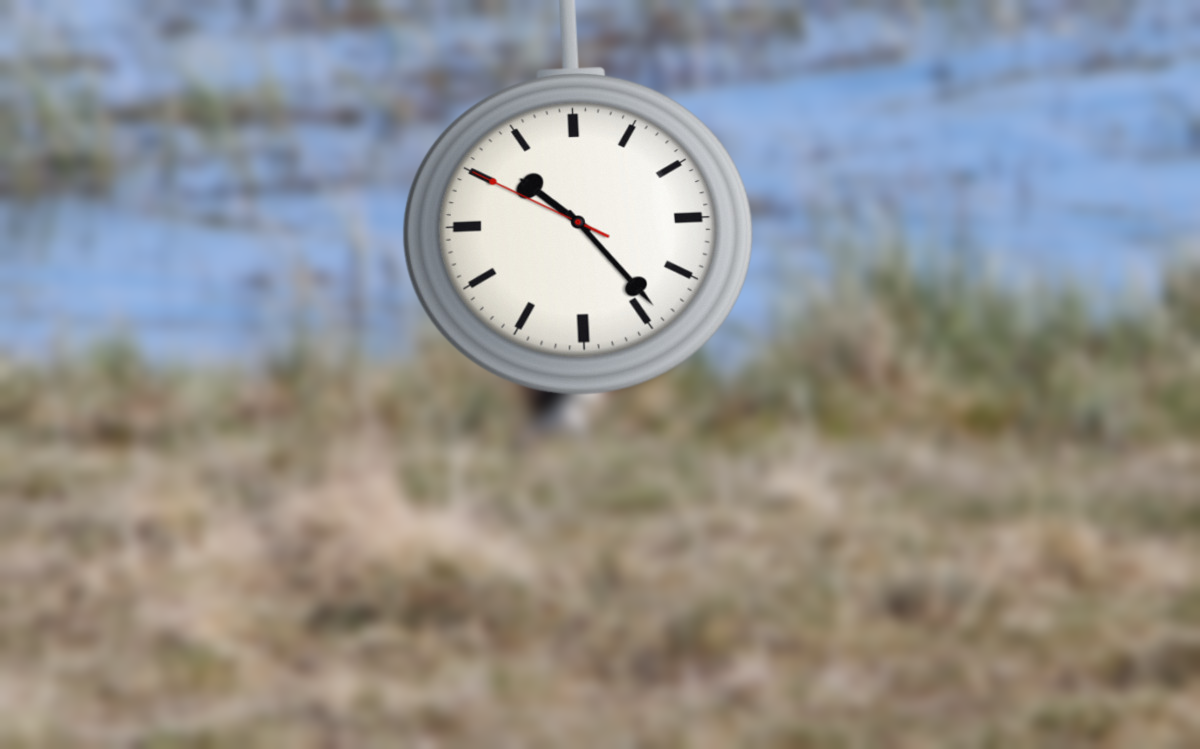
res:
10:23:50
